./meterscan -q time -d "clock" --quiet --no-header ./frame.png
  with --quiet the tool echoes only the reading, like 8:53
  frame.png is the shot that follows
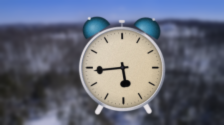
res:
5:44
